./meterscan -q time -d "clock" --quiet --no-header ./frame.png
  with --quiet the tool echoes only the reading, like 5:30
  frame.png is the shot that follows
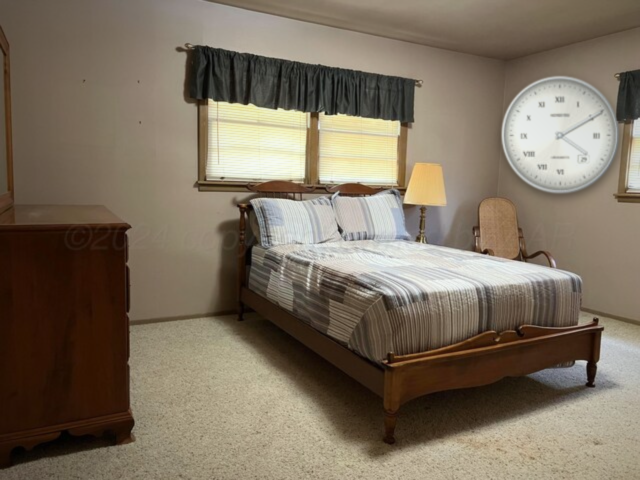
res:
4:10
